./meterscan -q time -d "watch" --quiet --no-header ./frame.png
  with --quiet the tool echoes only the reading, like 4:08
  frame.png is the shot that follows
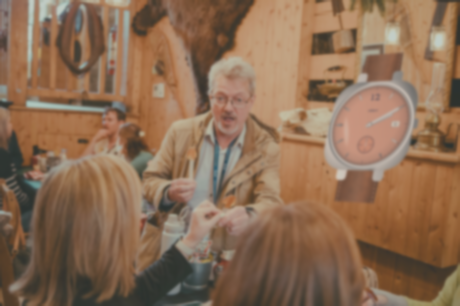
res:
2:10
